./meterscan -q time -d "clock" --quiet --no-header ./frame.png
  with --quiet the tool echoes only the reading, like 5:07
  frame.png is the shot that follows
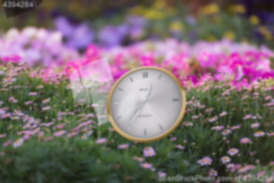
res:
12:36
